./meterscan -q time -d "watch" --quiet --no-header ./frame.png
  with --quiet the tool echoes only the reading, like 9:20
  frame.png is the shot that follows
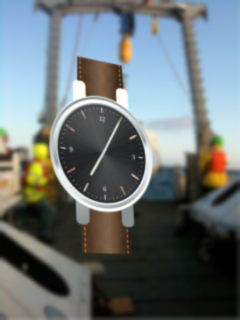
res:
7:05
